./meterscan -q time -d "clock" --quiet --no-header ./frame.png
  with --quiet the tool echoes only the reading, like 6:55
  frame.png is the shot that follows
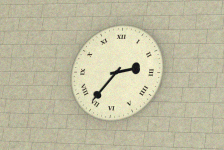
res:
2:36
